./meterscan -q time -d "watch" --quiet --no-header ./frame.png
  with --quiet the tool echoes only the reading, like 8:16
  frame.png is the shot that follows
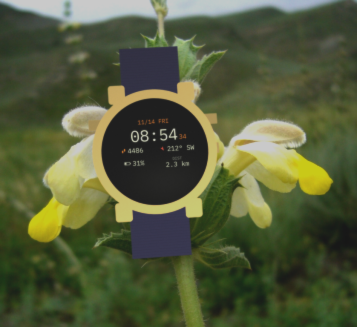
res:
8:54
